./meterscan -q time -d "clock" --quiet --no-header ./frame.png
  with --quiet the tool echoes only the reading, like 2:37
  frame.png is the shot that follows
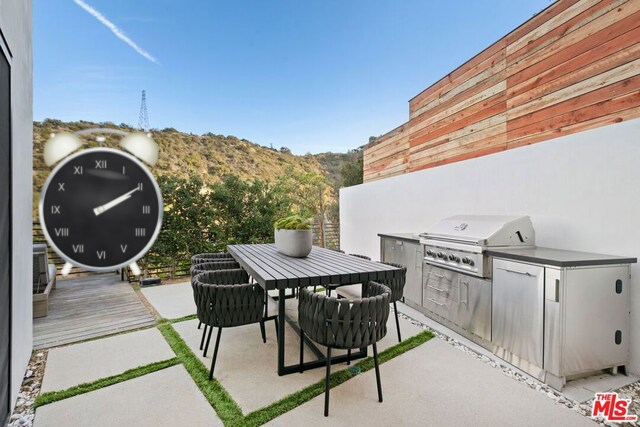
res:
2:10
